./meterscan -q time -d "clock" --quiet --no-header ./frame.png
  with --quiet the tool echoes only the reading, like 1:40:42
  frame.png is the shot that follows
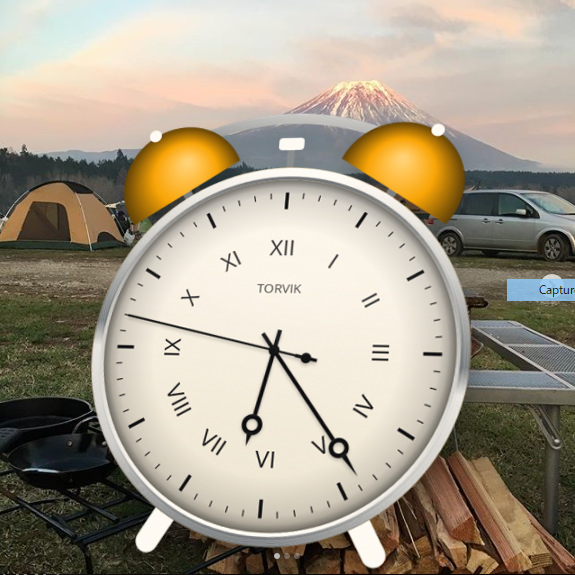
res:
6:23:47
